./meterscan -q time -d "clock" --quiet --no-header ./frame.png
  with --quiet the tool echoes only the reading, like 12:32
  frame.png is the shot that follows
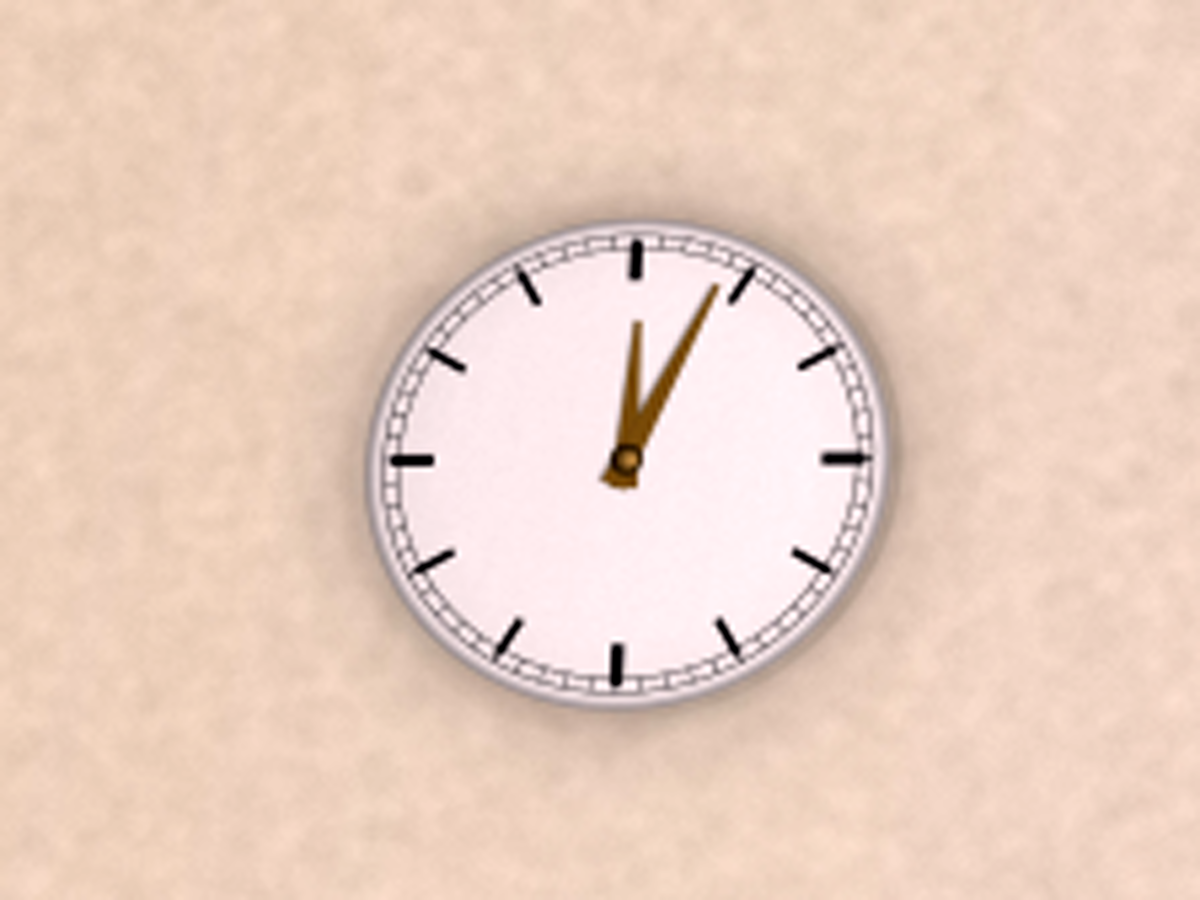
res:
12:04
